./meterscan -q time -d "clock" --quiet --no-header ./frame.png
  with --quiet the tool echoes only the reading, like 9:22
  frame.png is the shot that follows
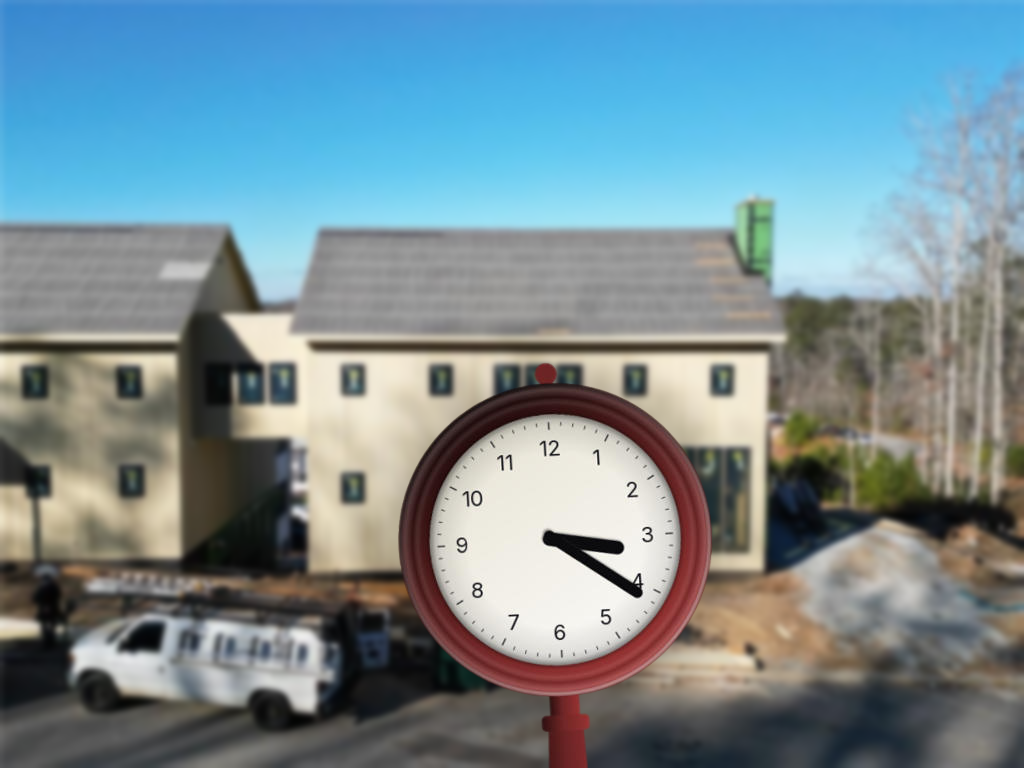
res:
3:21
